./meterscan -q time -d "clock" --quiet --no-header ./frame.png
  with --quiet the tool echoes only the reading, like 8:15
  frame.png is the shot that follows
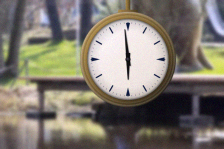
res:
5:59
